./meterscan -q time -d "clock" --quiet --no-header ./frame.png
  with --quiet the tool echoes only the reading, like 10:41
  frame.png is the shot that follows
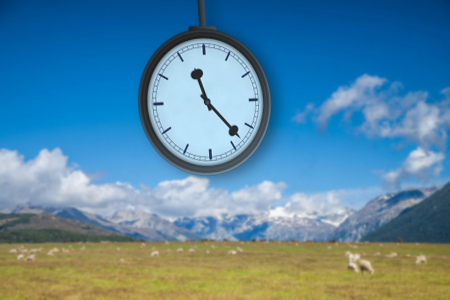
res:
11:23
